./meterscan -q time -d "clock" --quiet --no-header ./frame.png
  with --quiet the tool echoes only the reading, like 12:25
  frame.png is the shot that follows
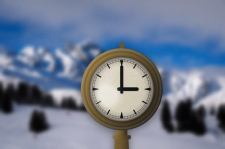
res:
3:00
